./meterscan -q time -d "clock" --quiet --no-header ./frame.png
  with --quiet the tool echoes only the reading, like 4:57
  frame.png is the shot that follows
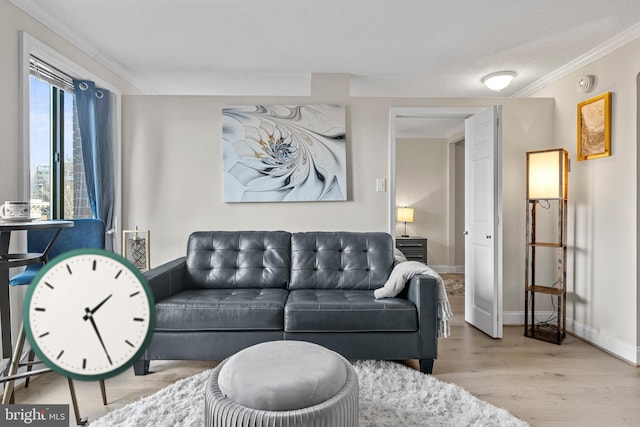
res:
1:25
